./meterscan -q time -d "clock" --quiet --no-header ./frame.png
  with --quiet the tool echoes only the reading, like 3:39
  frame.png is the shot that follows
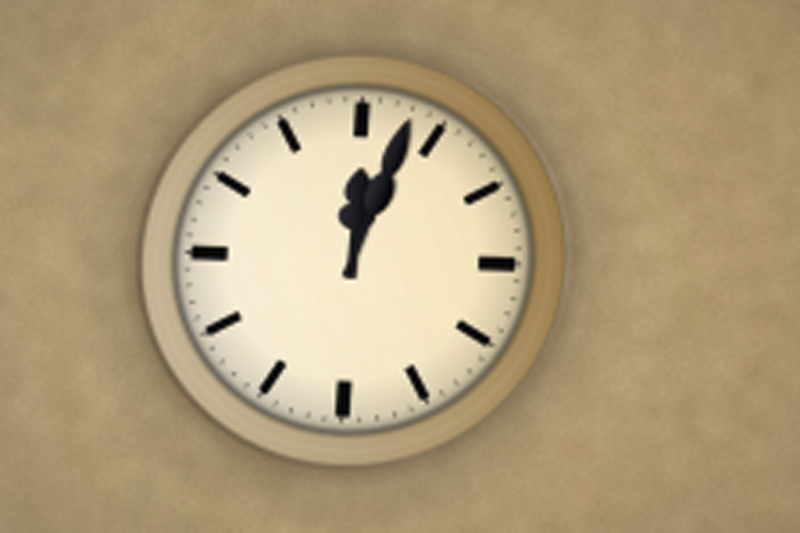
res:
12:03
